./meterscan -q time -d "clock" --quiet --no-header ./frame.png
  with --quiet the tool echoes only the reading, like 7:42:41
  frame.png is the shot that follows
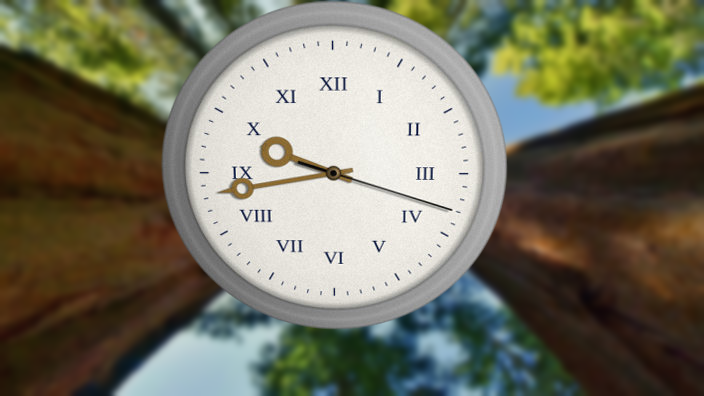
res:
9:43:18
